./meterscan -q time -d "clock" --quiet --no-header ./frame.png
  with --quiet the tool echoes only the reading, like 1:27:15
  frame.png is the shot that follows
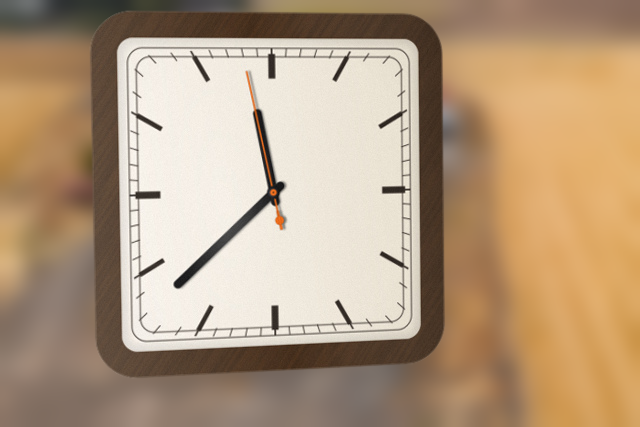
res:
11:37:58
